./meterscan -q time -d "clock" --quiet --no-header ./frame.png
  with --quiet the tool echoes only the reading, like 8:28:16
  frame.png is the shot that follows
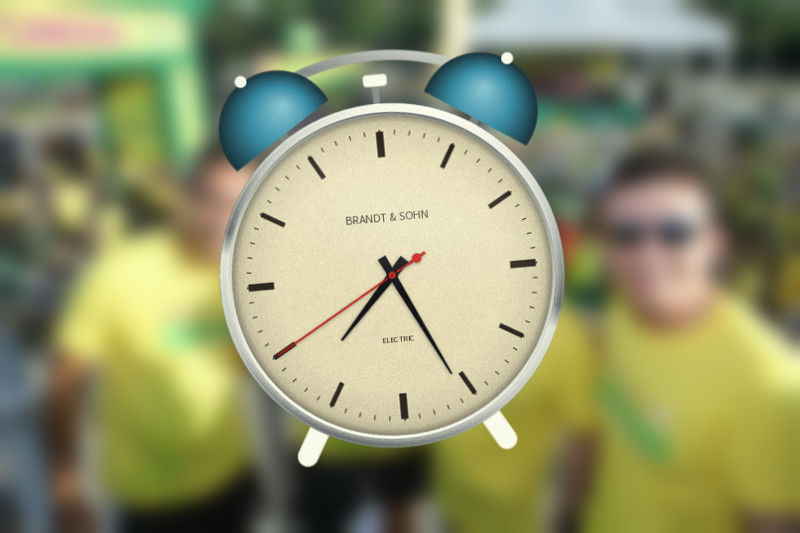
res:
7:25:40
